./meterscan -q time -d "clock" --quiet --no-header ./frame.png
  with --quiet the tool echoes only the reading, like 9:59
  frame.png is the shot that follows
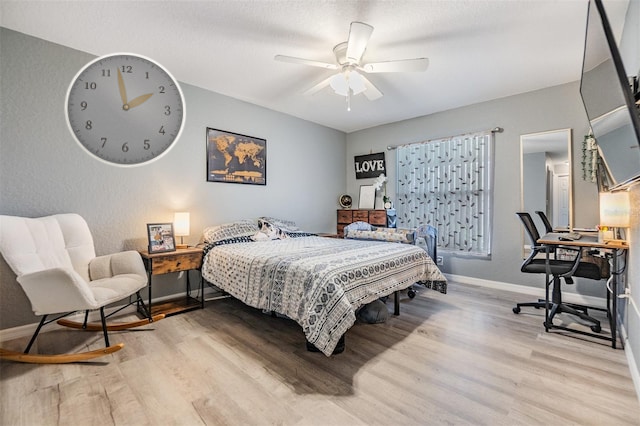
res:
1:58
